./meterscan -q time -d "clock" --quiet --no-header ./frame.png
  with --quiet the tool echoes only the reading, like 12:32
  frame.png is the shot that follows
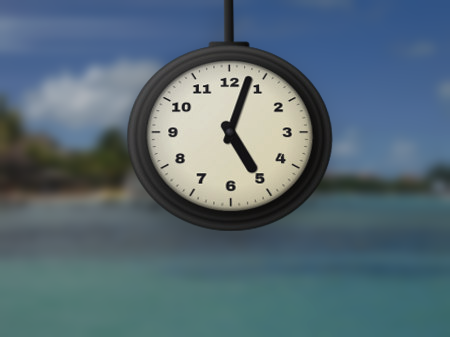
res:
5:03
